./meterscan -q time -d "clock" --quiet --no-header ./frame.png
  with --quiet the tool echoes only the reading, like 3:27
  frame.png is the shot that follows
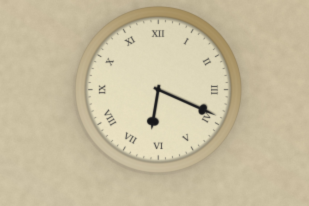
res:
6:19
